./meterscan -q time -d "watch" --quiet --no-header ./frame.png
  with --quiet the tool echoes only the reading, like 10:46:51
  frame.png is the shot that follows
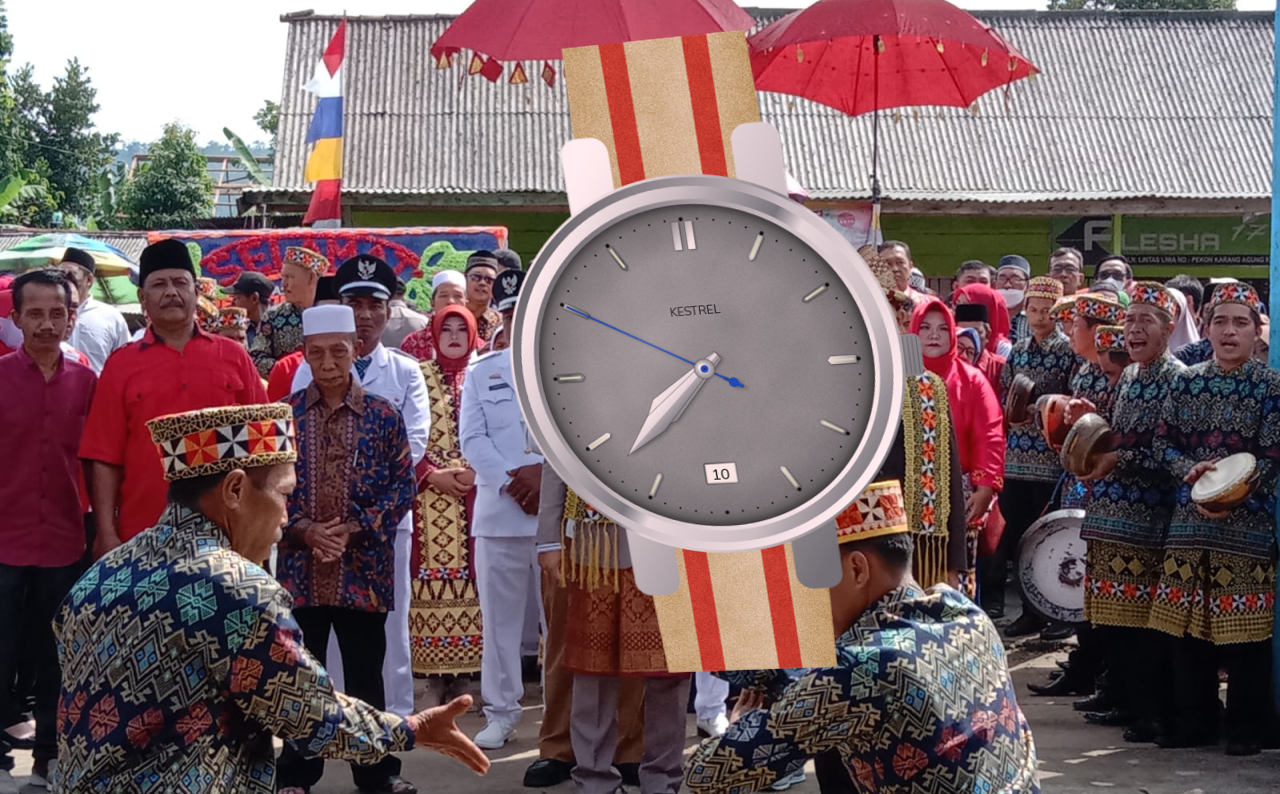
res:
7:37:50
